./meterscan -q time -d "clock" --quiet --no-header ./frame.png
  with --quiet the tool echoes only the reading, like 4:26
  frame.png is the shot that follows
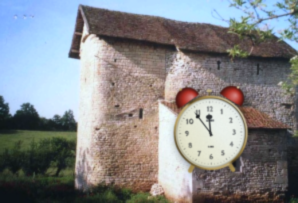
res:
11:54
